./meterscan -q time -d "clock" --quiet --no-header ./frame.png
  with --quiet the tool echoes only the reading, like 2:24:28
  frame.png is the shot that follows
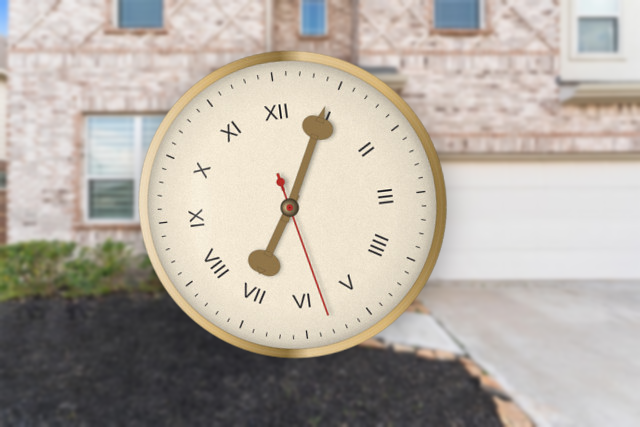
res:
7:04:28
